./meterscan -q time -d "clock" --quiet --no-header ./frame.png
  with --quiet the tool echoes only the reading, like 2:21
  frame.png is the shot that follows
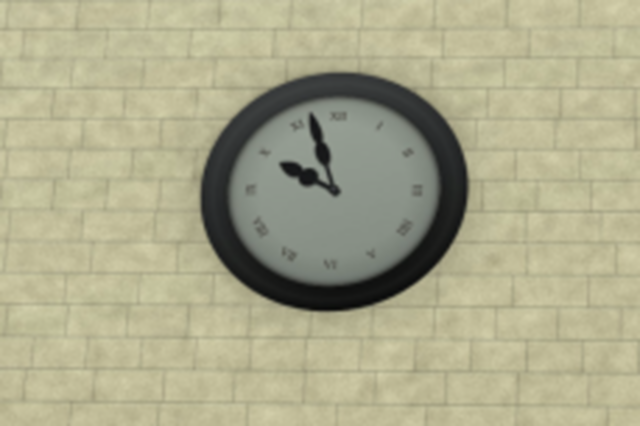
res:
9:57
